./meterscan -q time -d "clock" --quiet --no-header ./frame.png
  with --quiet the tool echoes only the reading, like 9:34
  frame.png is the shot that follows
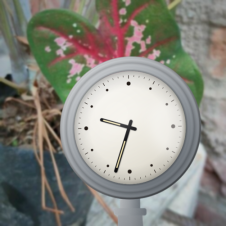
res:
9:33
